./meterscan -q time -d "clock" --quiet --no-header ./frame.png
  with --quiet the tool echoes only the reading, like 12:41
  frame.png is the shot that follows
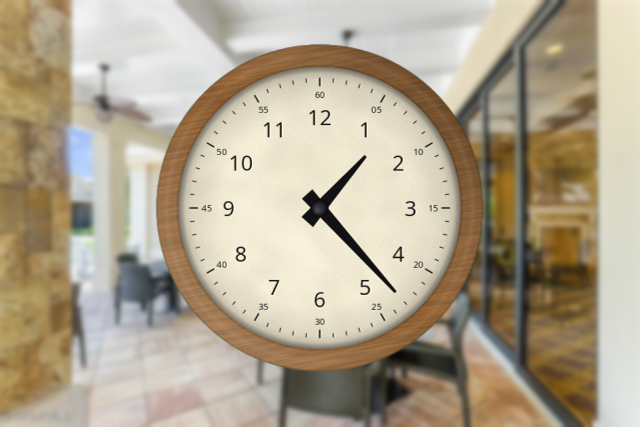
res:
1:23
